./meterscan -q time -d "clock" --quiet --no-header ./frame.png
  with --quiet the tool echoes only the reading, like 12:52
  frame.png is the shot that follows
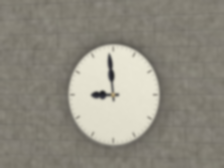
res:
8:59
